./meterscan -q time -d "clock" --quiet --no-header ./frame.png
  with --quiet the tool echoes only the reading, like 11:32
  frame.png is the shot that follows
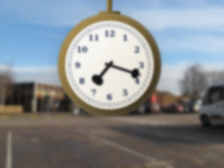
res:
7:18
